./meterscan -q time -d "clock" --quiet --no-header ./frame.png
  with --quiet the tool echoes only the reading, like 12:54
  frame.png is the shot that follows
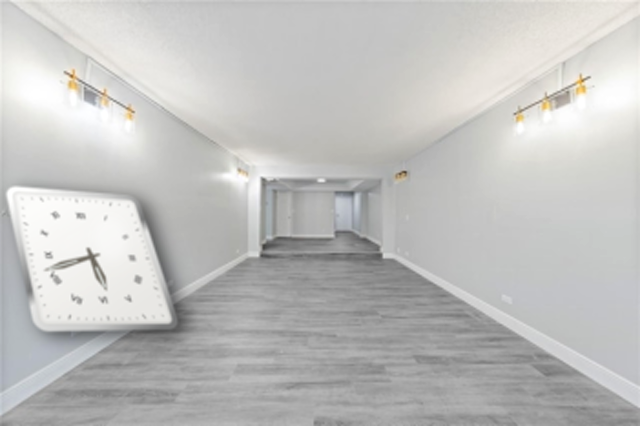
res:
5:42
